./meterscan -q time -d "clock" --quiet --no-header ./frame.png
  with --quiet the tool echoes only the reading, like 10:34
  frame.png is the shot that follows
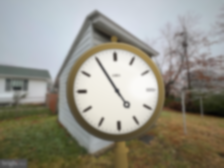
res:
4:55
